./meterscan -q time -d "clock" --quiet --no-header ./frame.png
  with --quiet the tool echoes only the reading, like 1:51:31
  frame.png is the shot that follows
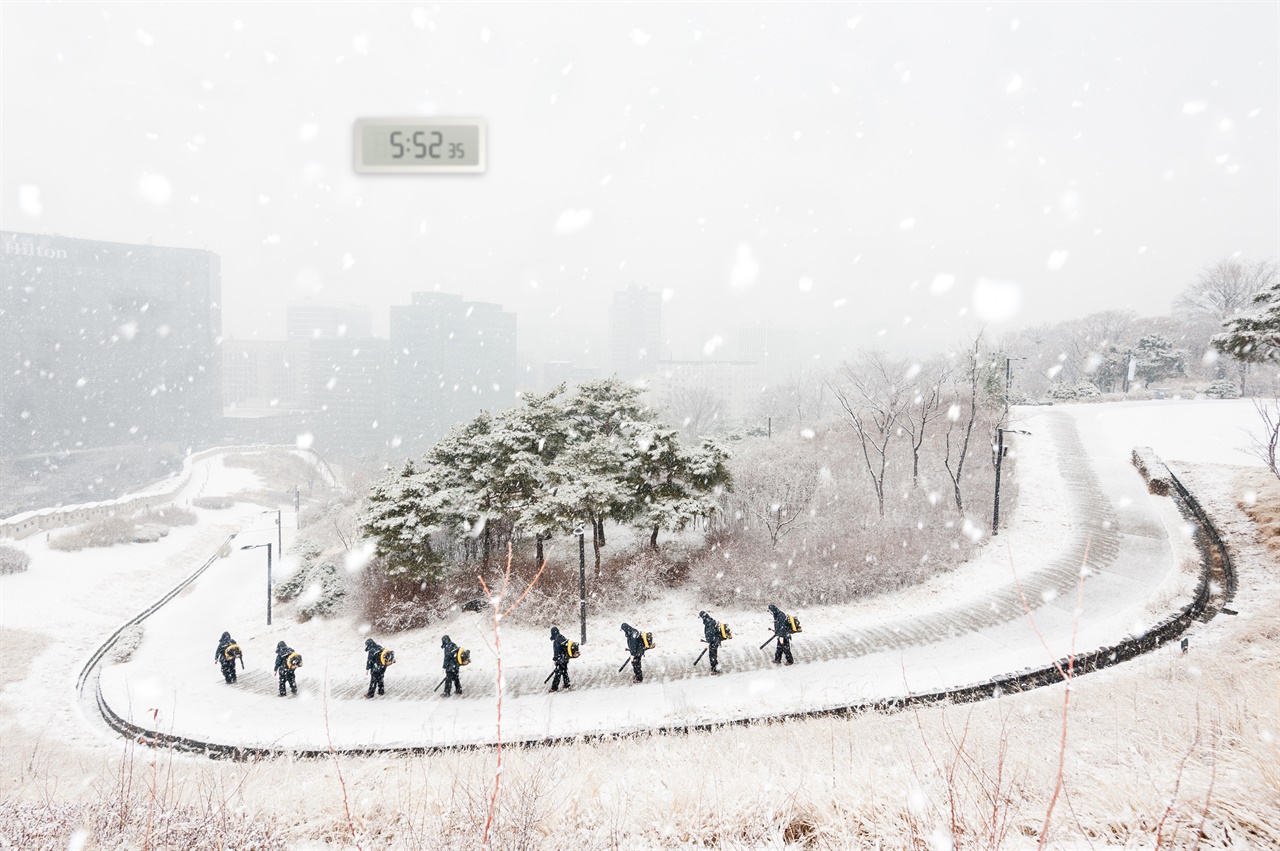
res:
5:52:35
